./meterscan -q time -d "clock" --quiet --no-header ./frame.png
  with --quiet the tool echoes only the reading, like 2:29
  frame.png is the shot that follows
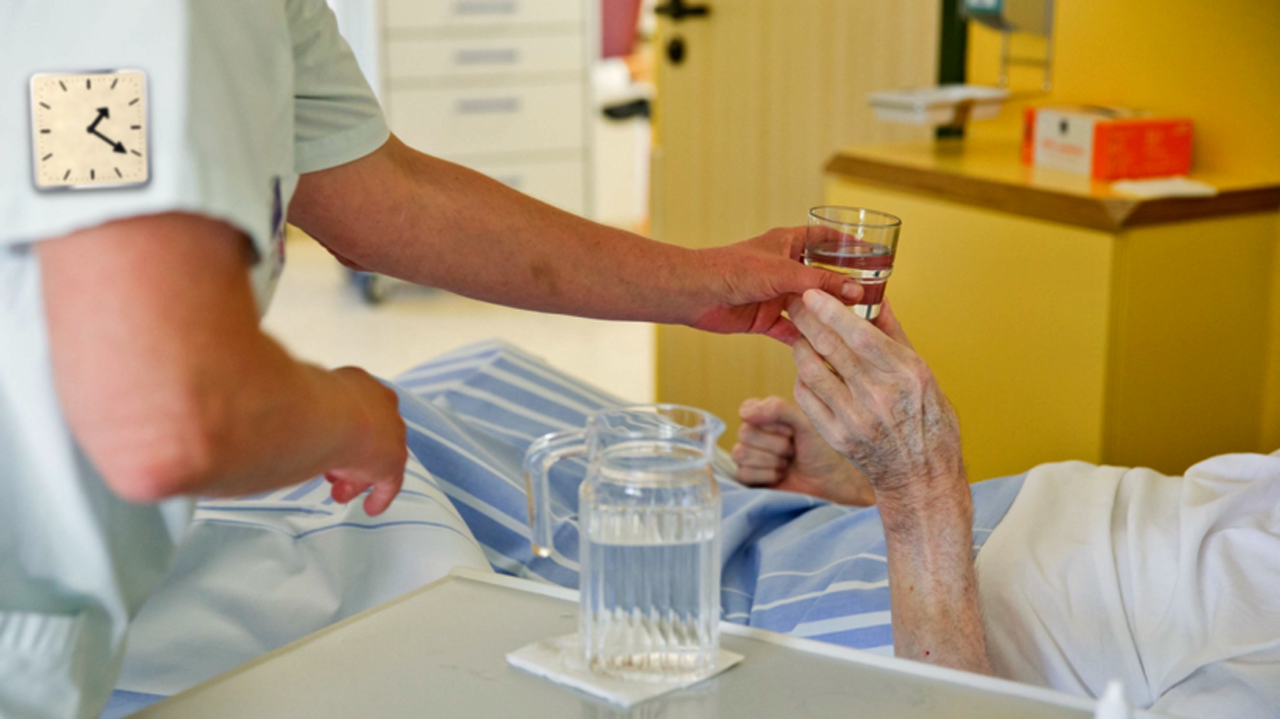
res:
1:21
